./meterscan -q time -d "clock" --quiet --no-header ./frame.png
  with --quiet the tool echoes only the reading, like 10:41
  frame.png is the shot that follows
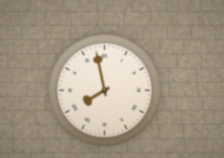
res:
7:58
